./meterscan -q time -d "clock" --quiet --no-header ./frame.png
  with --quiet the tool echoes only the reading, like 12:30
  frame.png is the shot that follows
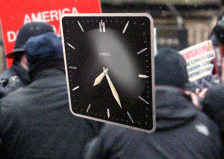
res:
7:26
